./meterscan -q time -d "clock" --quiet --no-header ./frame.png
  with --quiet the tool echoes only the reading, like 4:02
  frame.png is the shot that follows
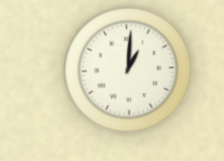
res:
1:01
